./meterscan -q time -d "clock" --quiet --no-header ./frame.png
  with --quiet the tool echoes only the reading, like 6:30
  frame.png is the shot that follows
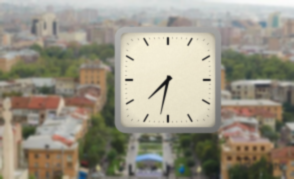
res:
7:32
